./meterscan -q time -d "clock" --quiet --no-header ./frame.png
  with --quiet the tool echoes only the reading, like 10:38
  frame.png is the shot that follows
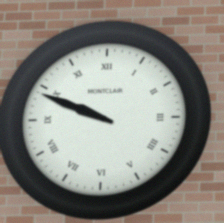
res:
9:49
